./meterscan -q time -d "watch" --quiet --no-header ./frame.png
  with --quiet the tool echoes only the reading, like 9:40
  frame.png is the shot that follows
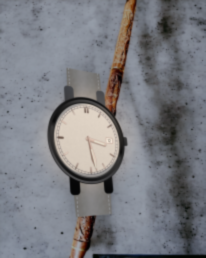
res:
3:28
